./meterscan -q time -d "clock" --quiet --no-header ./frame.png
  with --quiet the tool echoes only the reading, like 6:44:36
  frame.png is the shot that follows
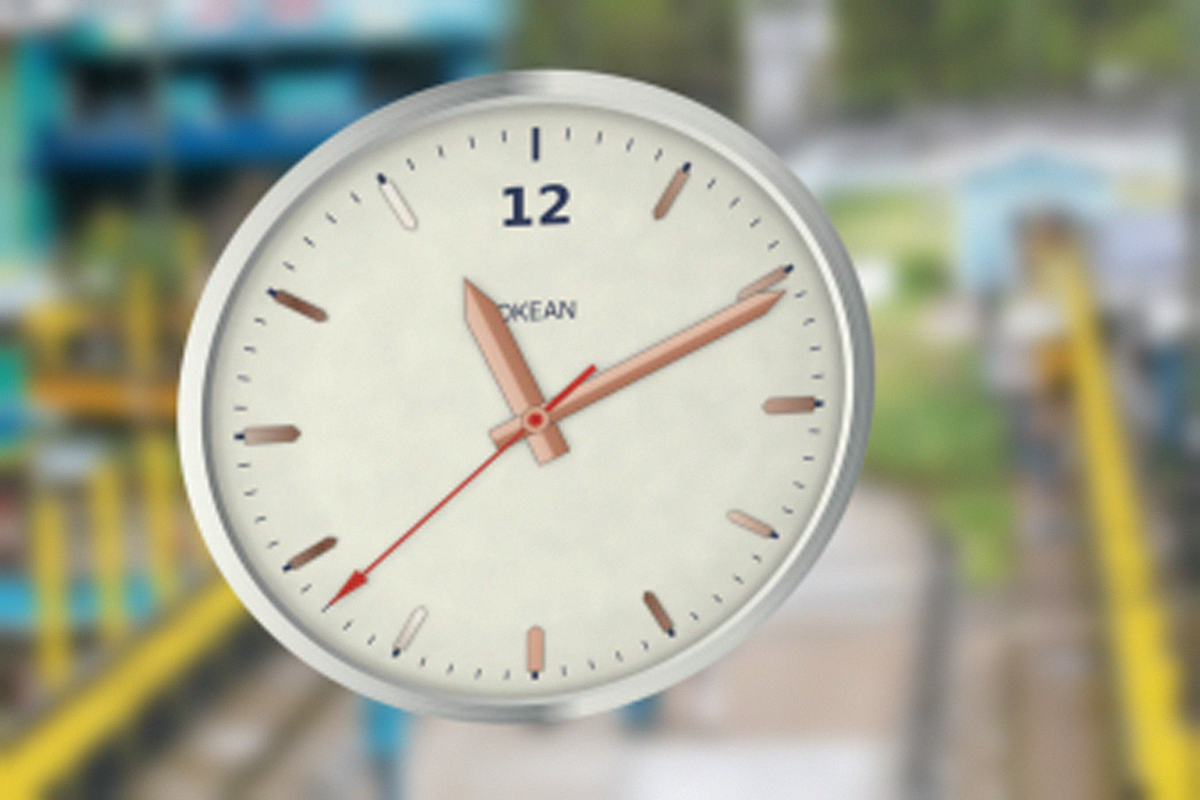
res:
11:10:38
